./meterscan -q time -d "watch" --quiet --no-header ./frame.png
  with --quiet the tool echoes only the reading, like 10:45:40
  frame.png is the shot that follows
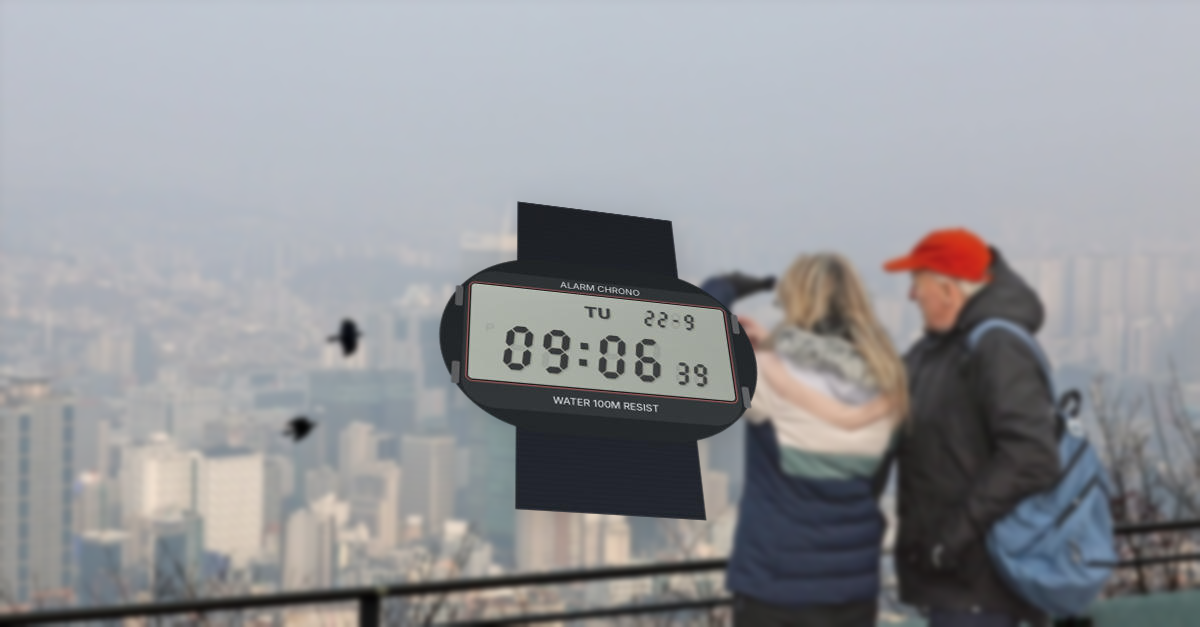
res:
9:06:39
